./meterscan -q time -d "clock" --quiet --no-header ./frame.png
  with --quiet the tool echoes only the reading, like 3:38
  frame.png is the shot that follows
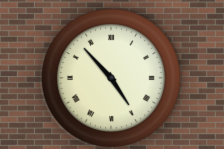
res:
4:53
